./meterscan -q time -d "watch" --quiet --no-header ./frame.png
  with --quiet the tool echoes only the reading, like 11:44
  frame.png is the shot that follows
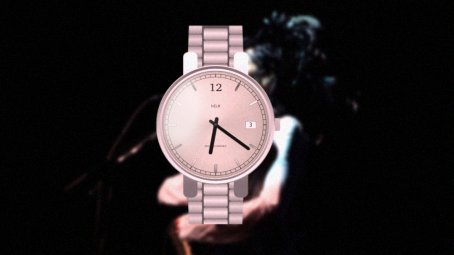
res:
6:21
